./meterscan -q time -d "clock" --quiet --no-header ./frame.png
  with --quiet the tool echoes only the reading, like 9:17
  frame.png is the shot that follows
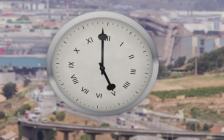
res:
4:59
